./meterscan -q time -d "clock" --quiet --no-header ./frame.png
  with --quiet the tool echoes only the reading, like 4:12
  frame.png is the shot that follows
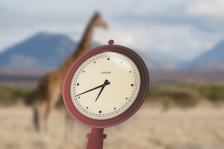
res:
6:41
